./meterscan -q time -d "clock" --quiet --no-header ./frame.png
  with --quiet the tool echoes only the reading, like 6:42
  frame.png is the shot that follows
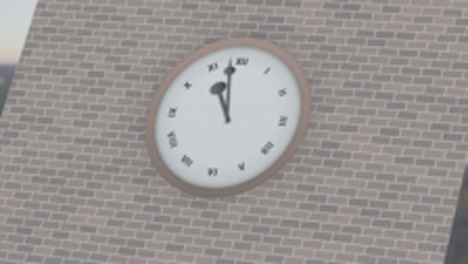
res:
10:58
